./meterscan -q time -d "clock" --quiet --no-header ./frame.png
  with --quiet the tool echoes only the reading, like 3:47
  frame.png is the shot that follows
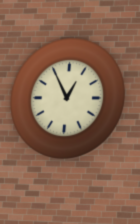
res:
12:55
